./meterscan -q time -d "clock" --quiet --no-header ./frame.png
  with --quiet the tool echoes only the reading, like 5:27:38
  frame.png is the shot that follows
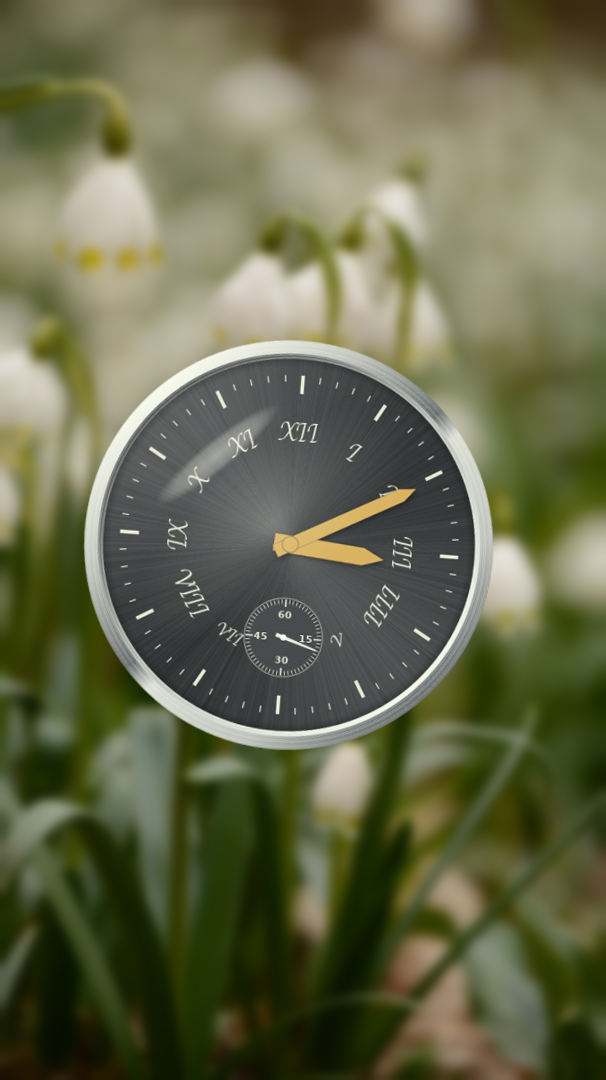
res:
3:10:18
